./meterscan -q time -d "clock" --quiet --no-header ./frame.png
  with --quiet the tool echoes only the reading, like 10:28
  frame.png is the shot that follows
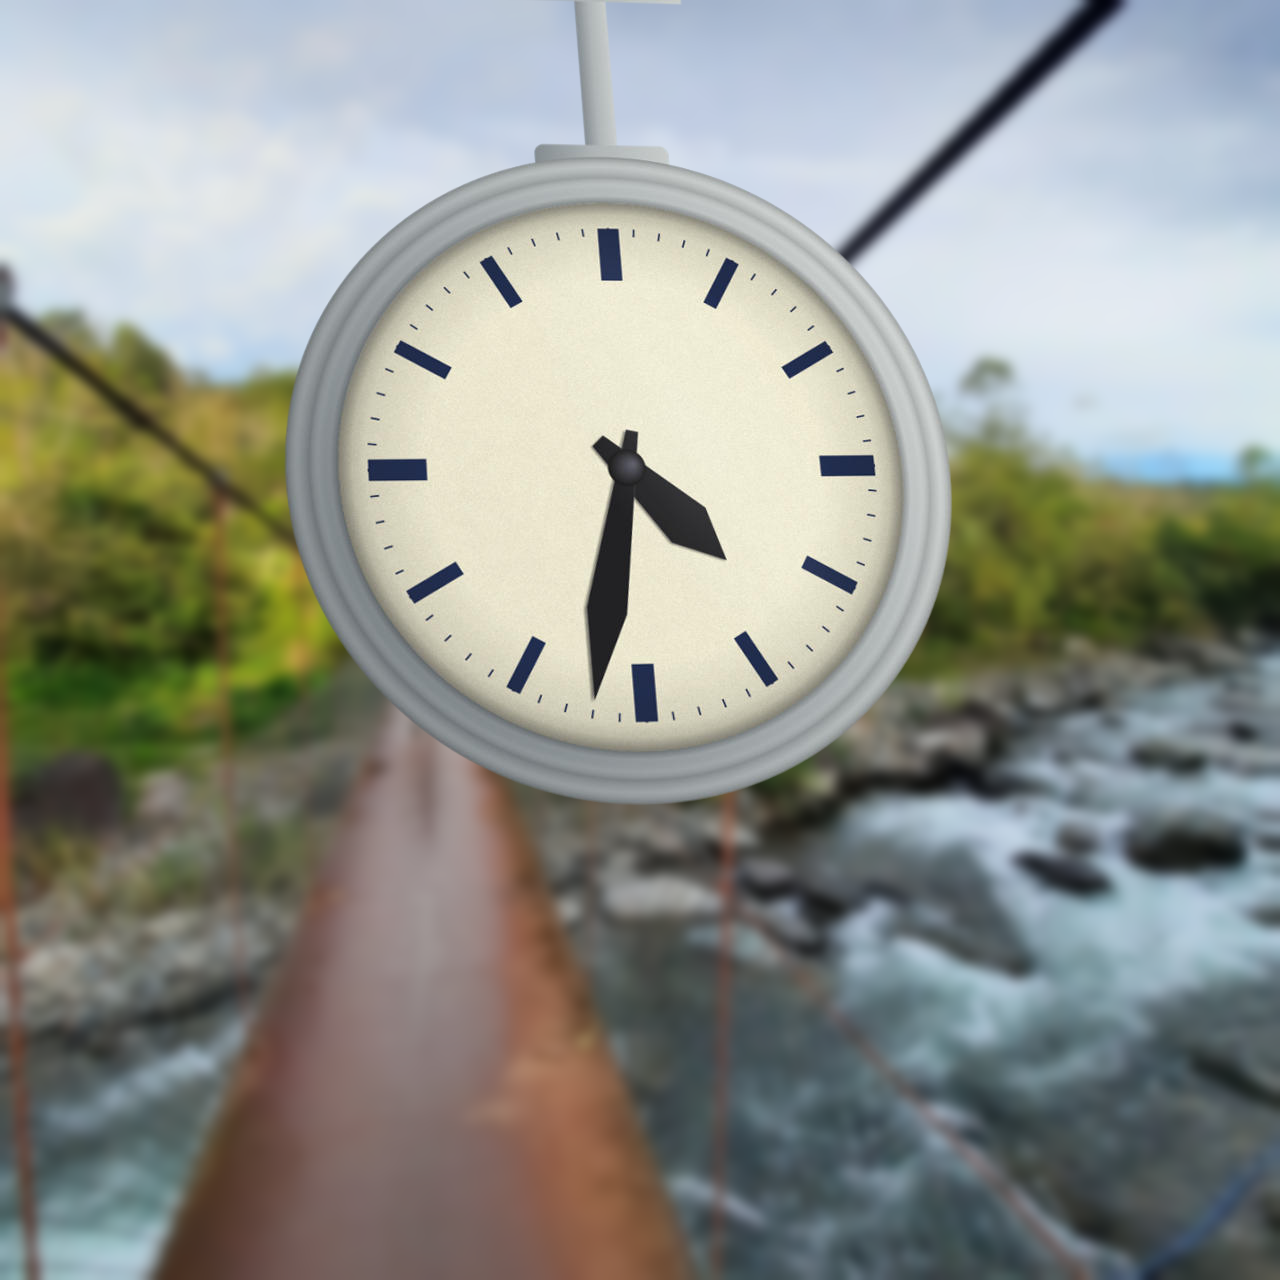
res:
4:32
